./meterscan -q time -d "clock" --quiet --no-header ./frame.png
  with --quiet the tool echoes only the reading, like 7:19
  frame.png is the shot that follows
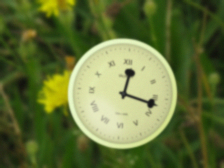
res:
12:17
